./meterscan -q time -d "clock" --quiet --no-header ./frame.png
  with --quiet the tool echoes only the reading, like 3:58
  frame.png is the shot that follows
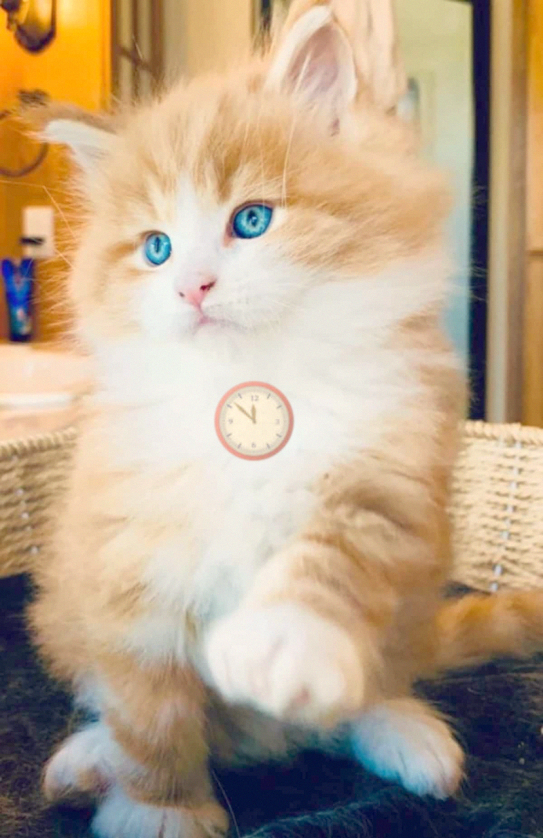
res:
11:52
